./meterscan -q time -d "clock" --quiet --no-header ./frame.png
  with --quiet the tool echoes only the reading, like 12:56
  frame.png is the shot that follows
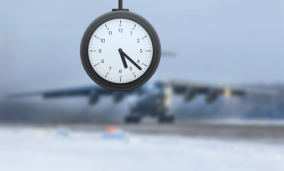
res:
5:22
